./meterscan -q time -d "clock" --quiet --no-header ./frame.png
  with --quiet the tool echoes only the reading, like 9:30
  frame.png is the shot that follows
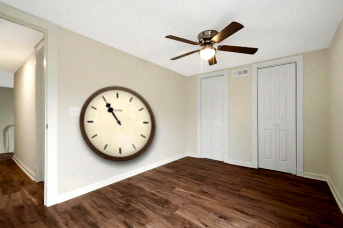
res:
10:55
